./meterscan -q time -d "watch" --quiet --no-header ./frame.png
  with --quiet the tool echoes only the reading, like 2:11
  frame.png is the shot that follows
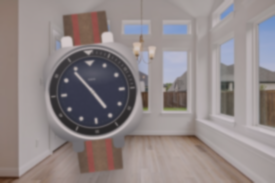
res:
4:54
